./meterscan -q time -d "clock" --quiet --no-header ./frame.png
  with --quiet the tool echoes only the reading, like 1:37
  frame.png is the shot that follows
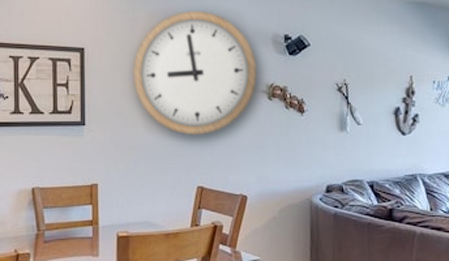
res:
8:59
